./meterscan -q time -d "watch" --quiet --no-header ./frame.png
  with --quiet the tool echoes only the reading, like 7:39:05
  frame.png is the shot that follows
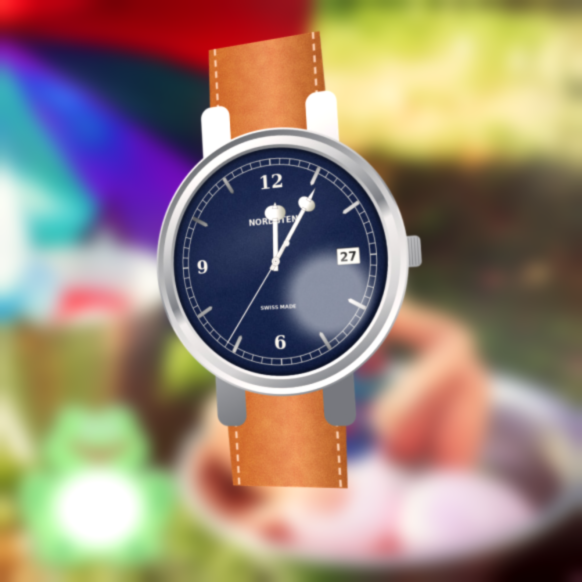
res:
12:05:36
